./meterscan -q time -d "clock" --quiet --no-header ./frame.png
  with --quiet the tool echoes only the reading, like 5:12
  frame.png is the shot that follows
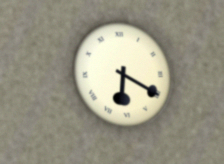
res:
6:20
